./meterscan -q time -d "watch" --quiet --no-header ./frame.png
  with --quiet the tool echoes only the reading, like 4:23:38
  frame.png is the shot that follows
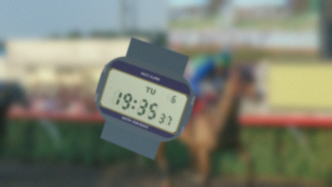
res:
19:35:37
